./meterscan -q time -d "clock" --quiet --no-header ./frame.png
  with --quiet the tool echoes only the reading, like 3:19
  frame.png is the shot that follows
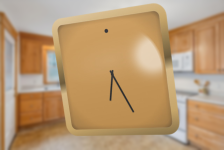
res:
6:26
